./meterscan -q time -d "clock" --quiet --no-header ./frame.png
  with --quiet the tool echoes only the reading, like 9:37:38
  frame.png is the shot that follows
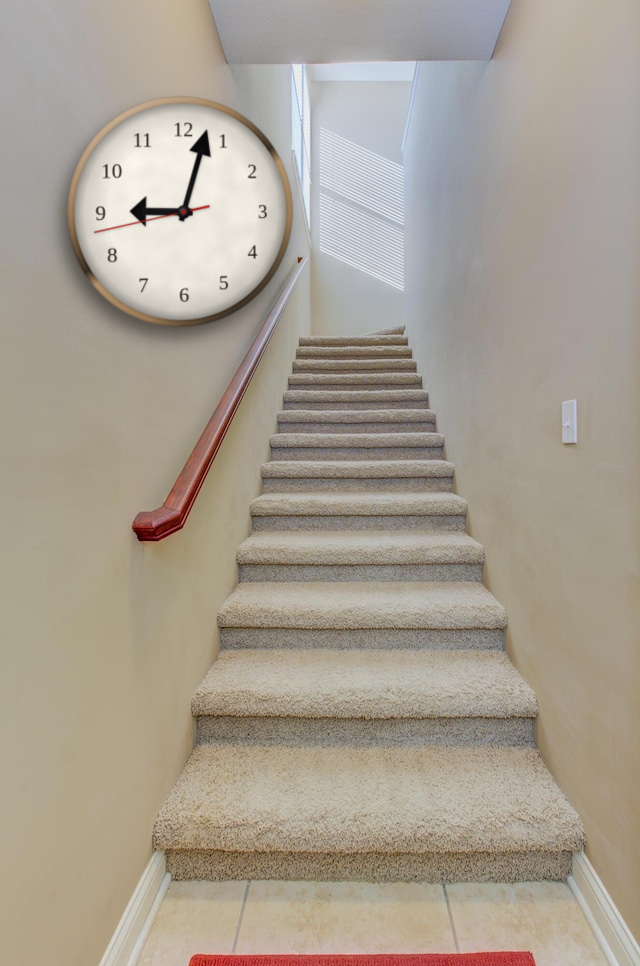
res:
9:02:43
